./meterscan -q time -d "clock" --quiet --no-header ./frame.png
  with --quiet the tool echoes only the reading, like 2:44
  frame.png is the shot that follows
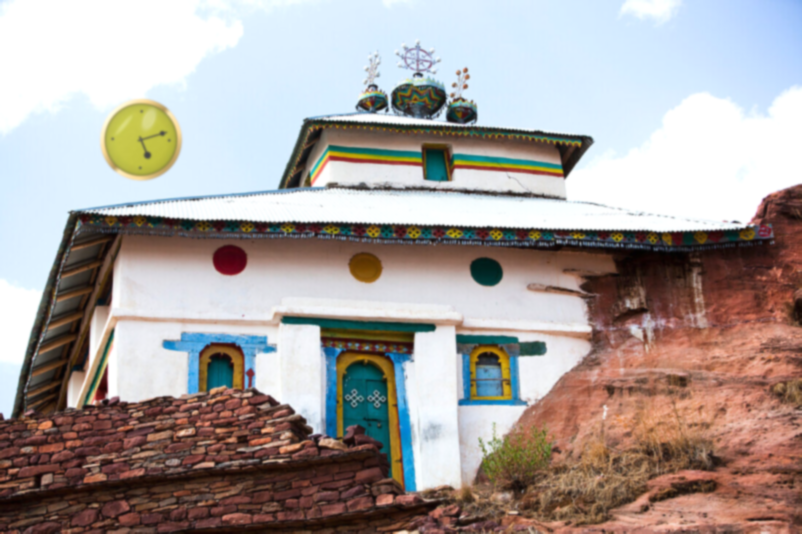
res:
5:12
